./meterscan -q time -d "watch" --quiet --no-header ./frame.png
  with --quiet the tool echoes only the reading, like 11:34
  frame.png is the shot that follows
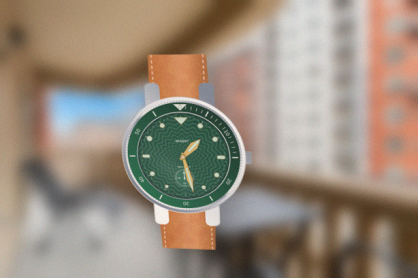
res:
1:28
